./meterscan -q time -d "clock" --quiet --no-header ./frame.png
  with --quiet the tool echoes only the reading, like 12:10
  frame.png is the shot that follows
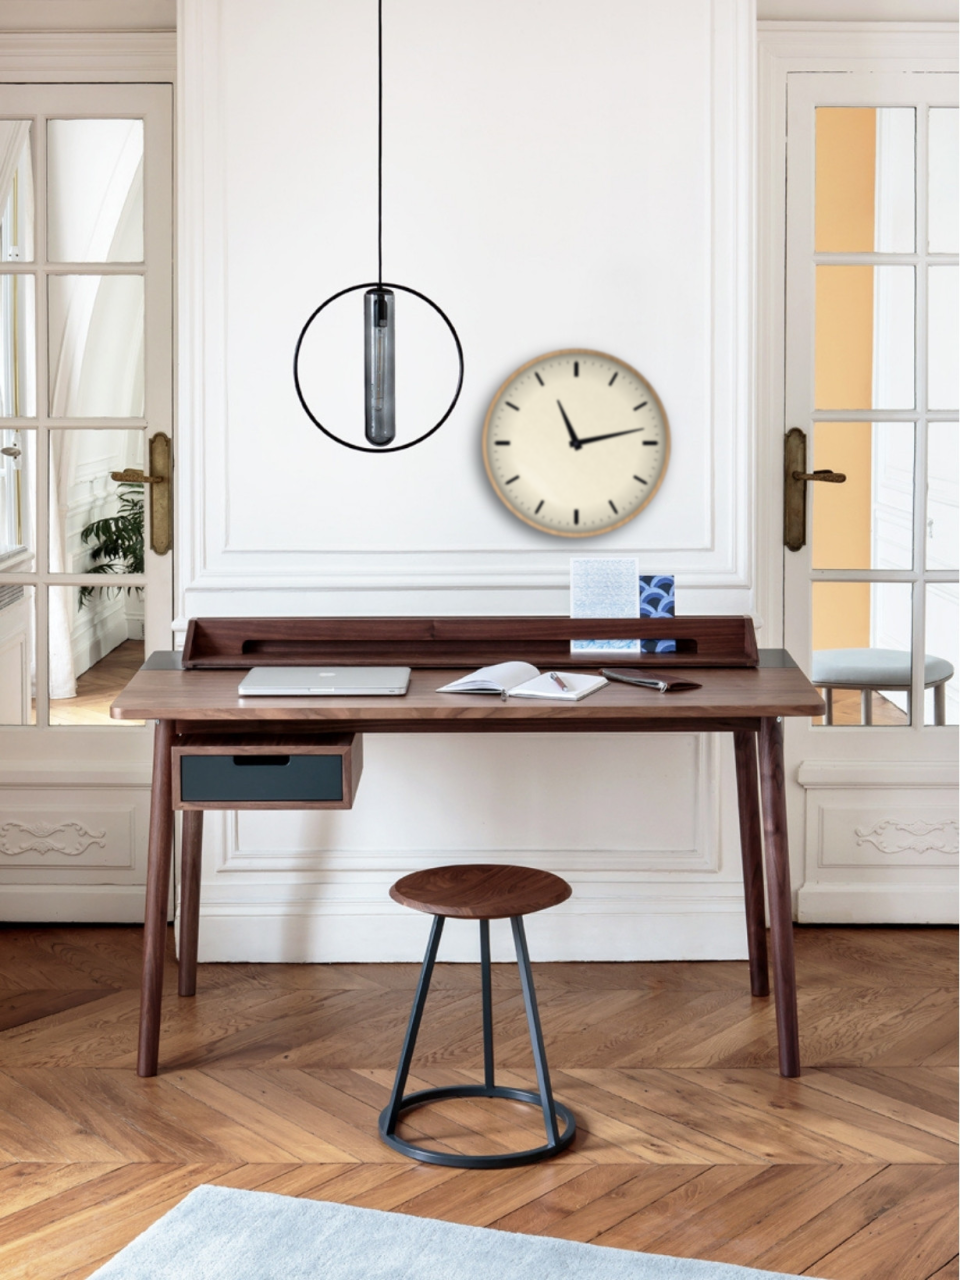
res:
11:13
